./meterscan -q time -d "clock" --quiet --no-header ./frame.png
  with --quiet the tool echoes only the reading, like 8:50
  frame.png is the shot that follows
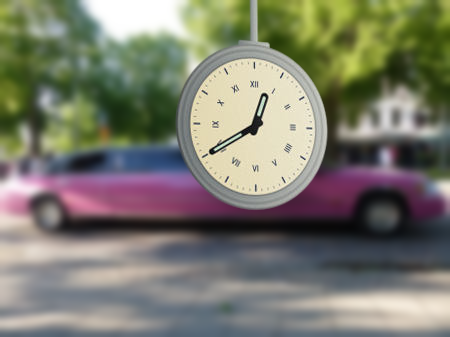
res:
12:40
